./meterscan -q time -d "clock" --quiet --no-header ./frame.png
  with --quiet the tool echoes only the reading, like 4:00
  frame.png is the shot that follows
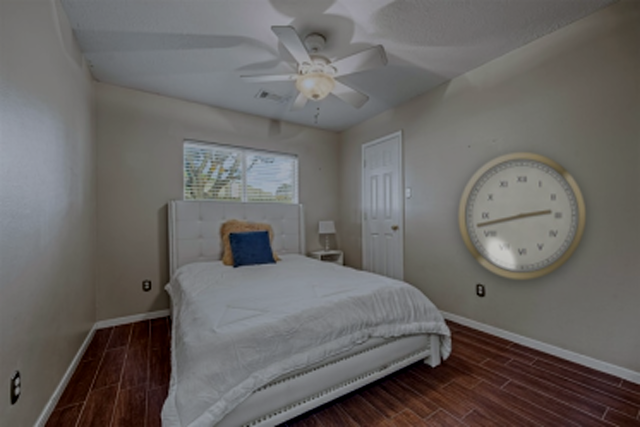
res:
2:43
